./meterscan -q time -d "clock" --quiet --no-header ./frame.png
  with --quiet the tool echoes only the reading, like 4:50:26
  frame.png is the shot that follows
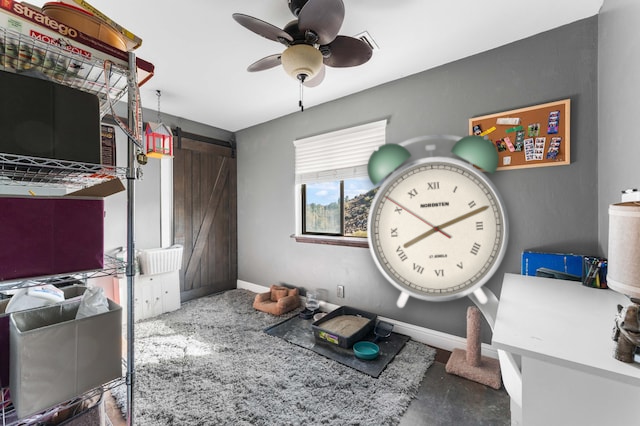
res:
8:11:51
